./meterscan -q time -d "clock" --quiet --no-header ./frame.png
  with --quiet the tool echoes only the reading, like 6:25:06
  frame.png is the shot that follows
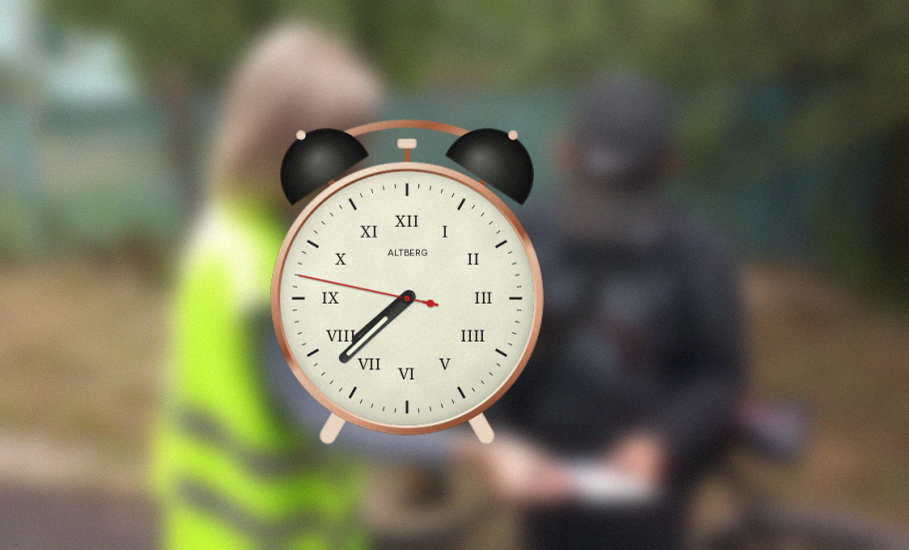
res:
7:37:47
